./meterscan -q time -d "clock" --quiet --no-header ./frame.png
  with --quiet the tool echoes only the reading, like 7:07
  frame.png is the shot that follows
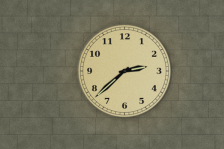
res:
2:38
